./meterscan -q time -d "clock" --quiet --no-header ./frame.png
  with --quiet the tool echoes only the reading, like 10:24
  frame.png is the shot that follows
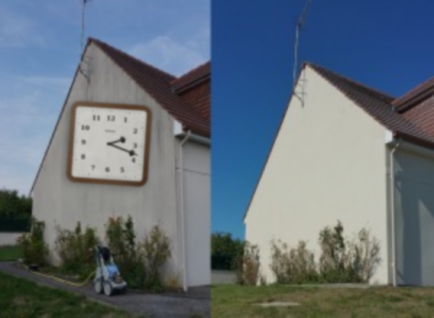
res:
2:18
